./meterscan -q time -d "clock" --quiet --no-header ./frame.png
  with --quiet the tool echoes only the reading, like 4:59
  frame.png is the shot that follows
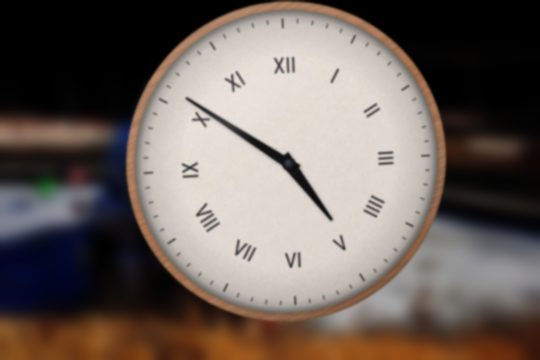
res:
4:51
